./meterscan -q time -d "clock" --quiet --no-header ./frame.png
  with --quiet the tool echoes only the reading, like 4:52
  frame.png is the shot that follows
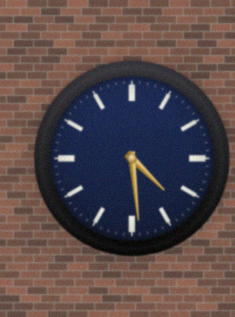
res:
4:29
